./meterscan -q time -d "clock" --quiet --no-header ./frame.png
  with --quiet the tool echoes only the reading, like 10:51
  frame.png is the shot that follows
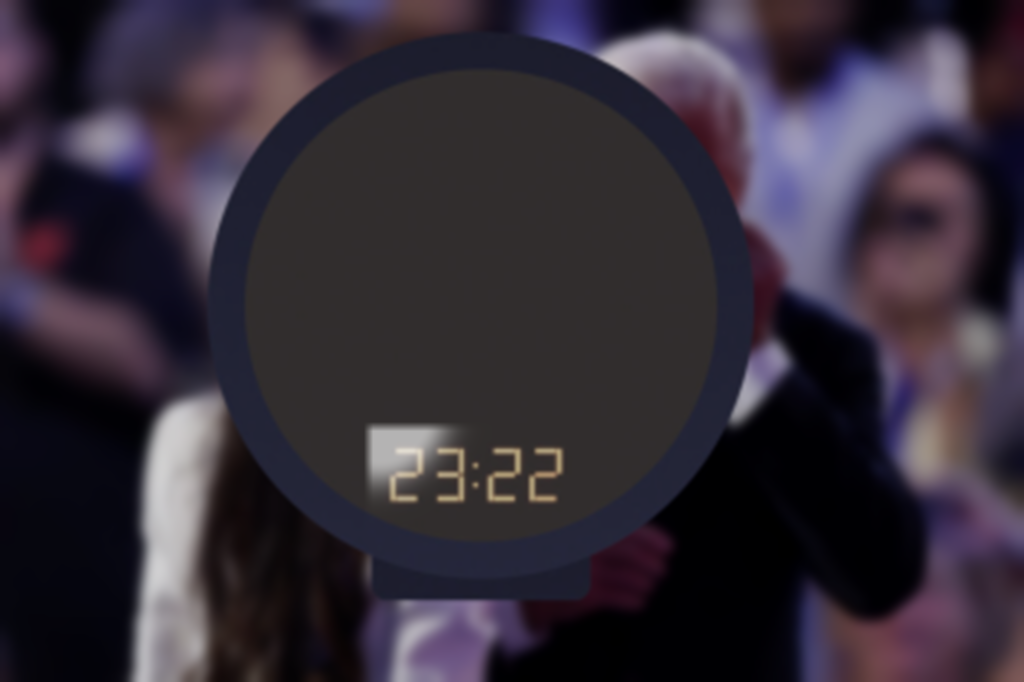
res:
23:22
